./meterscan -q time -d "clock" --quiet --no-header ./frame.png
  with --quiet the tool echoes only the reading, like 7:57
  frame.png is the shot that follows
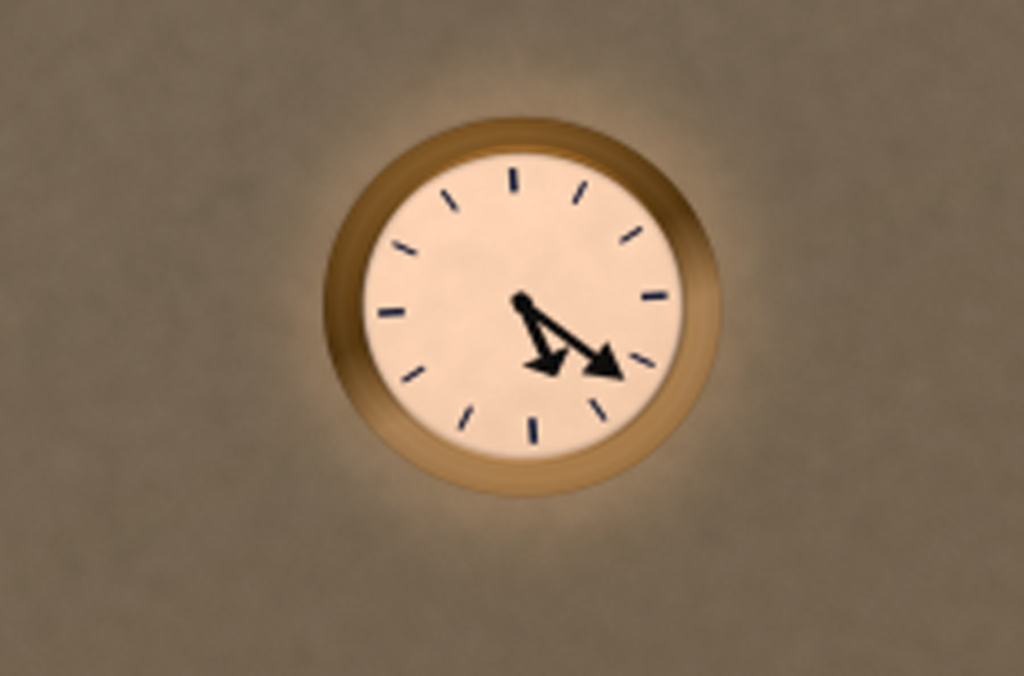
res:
5:22
